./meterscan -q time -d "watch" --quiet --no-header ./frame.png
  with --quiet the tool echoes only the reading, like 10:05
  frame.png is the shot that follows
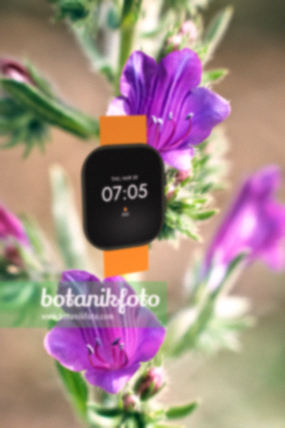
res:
7:05
